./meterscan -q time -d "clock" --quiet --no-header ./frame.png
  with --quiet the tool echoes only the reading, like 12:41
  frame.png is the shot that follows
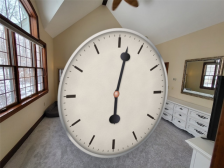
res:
6:02
